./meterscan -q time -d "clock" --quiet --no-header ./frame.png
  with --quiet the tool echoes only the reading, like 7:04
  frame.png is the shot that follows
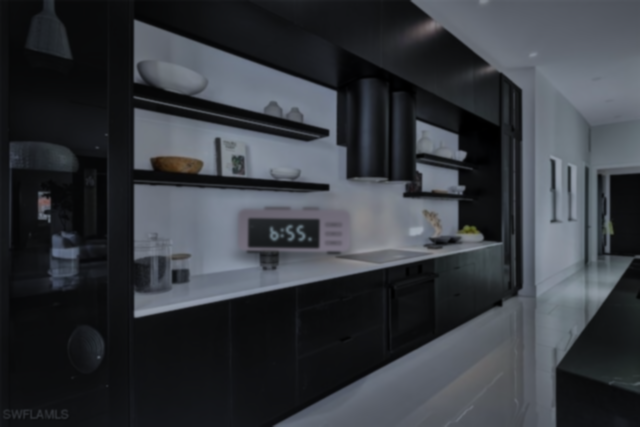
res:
6:55
